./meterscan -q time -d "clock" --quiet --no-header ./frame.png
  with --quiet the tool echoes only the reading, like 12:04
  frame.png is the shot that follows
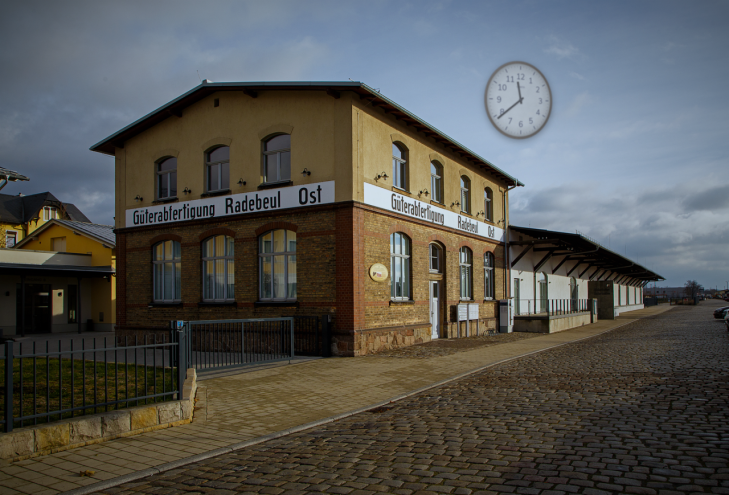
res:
11:39
